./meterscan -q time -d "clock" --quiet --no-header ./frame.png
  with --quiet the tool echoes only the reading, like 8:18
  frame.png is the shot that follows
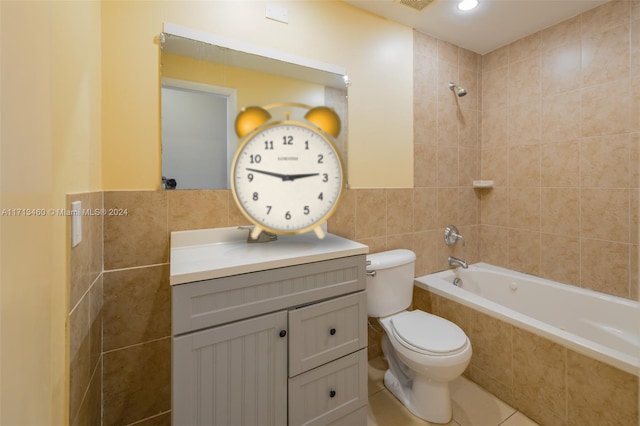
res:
2:47
